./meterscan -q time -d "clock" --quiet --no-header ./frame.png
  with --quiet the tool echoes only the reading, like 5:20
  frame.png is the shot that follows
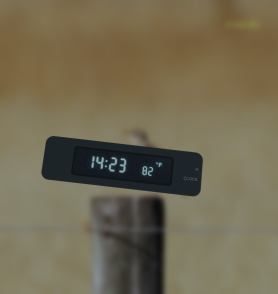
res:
14:23
